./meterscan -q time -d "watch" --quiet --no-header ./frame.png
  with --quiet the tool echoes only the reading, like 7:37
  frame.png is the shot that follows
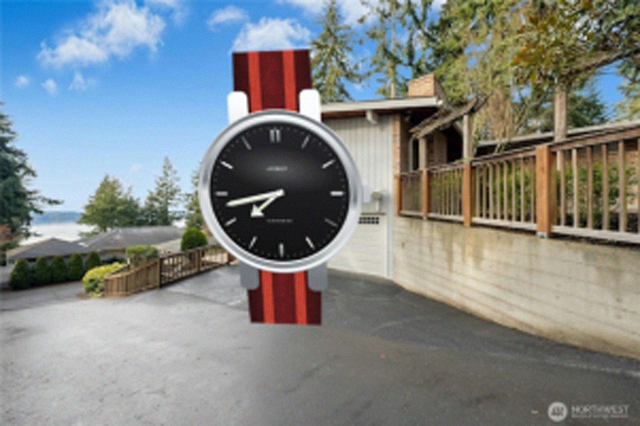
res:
7:43
